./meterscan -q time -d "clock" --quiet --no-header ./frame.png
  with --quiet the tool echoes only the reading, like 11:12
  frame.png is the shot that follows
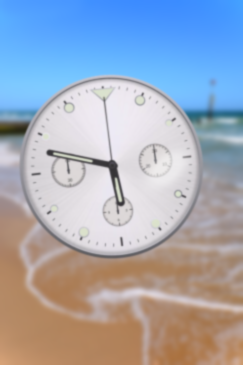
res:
5:48
